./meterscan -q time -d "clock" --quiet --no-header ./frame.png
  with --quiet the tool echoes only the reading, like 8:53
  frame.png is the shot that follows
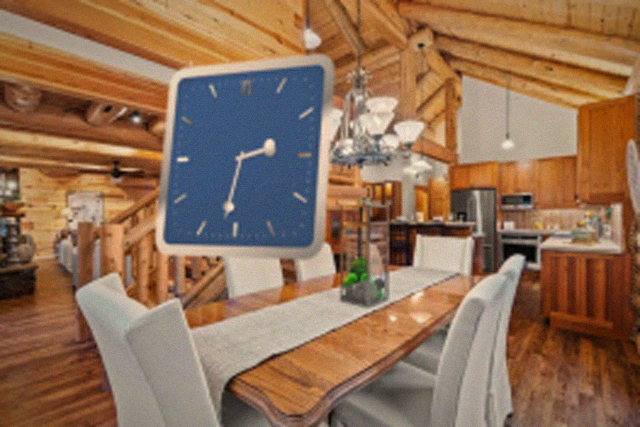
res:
2:32
